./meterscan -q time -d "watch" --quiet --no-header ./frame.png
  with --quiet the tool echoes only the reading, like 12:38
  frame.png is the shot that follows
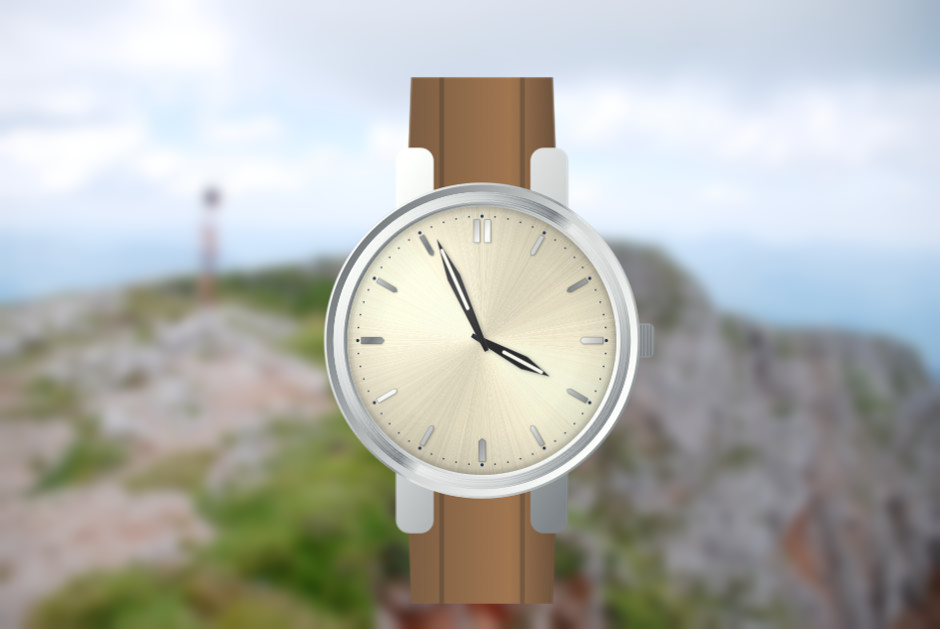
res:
3:56
